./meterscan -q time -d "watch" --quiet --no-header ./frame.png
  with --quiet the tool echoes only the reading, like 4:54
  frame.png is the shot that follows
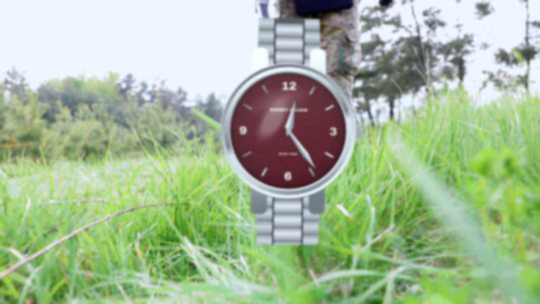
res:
12:24
